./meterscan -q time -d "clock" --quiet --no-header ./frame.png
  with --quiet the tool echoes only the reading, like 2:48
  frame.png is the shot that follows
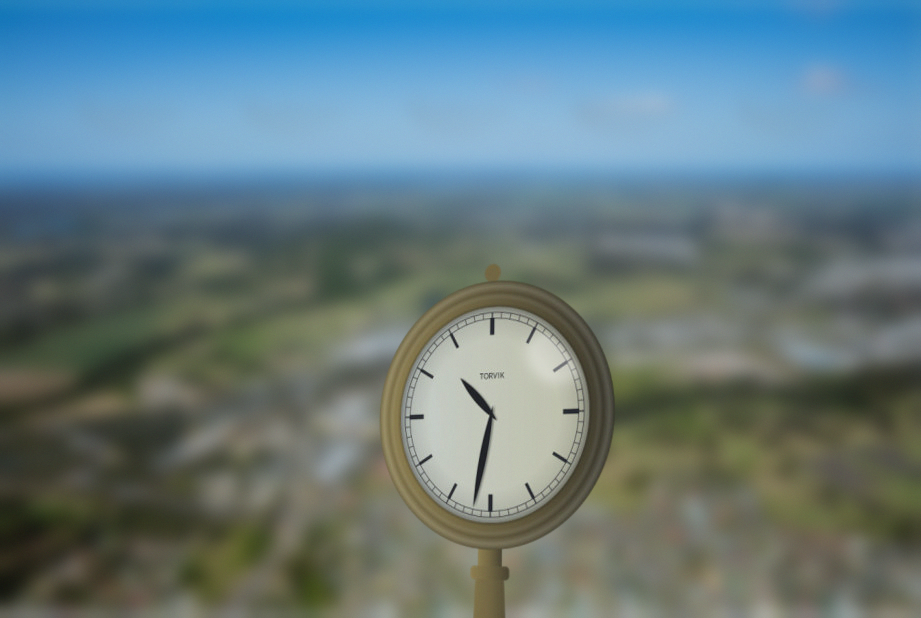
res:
10:32
